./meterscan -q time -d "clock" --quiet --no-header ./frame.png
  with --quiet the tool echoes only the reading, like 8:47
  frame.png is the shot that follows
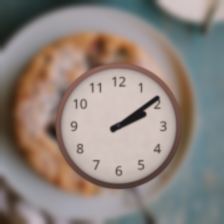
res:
2:09
